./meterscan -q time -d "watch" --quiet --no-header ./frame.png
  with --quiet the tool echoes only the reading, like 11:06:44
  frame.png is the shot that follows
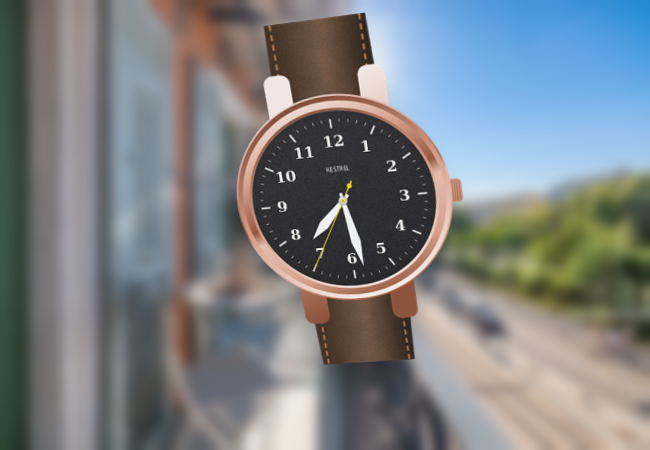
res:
7:28:35
